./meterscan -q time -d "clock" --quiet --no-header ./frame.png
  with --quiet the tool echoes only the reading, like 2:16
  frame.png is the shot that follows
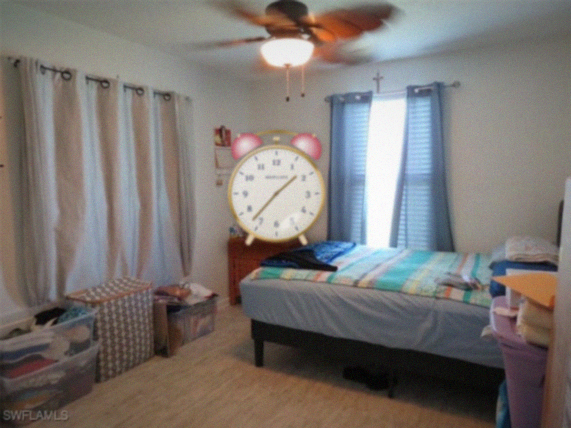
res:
1:37
